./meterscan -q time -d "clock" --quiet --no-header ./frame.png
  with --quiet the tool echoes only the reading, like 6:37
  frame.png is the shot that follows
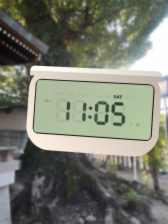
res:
11:05
